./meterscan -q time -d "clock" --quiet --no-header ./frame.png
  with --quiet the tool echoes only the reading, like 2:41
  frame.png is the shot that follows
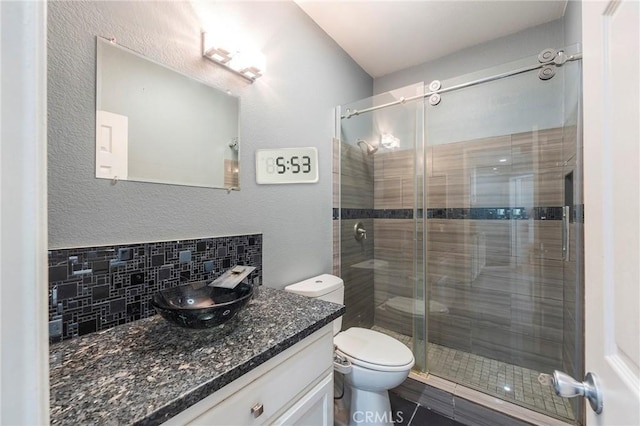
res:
5:53
